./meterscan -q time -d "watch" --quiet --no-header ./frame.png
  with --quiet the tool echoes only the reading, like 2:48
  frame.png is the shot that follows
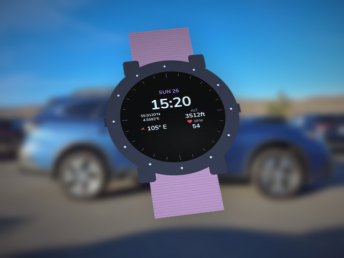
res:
15:20
